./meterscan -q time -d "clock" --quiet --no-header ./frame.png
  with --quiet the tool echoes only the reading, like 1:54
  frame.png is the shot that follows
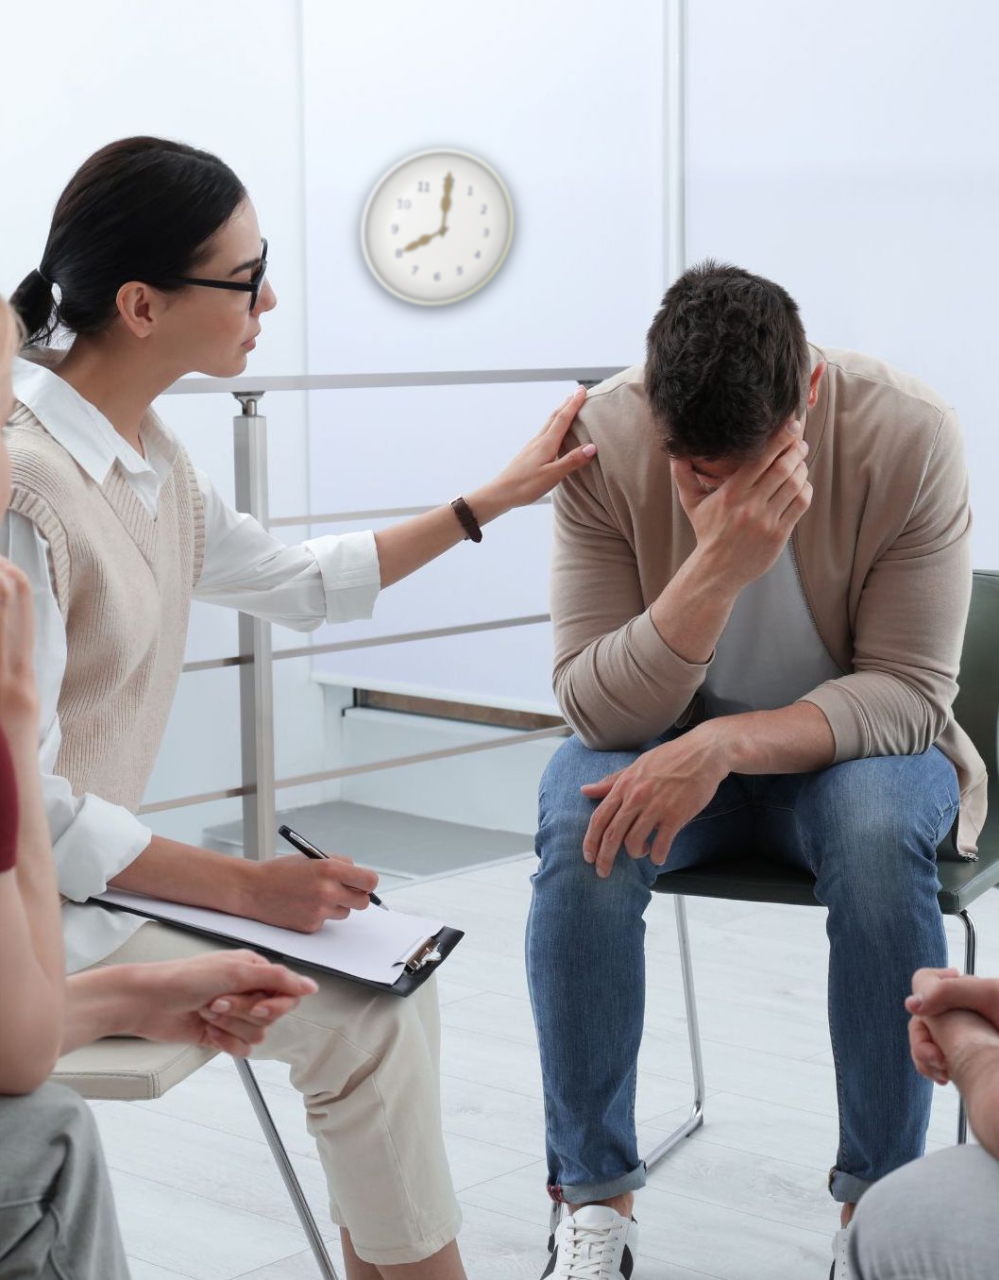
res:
8:00
